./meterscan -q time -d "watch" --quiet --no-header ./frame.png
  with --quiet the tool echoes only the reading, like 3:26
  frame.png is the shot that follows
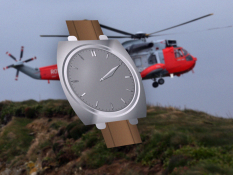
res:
2:10
